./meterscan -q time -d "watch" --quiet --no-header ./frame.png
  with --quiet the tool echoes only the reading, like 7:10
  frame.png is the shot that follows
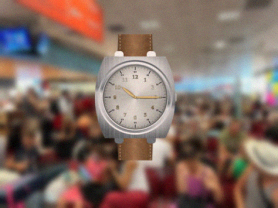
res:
10:15
